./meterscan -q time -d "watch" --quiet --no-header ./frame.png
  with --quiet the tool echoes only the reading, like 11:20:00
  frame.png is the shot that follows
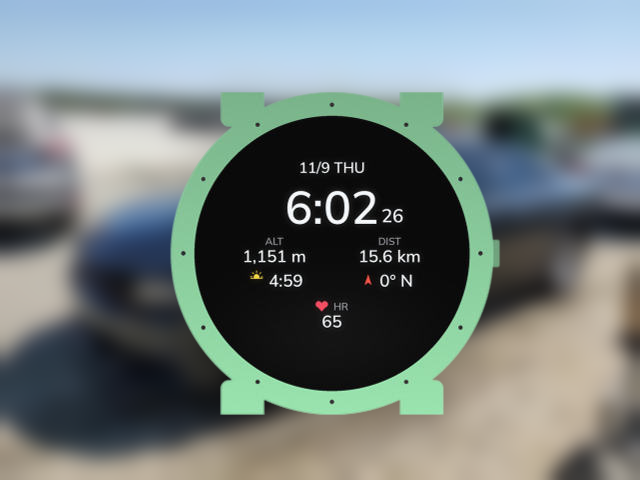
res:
6:02:26
